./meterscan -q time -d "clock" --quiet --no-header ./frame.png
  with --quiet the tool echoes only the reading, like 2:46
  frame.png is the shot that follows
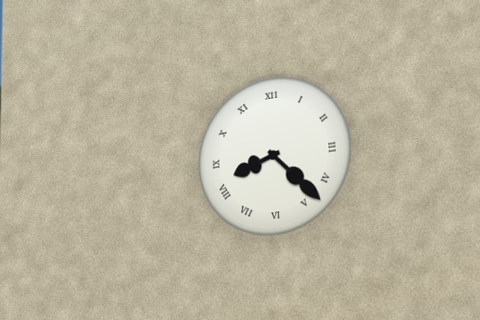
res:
8:23
